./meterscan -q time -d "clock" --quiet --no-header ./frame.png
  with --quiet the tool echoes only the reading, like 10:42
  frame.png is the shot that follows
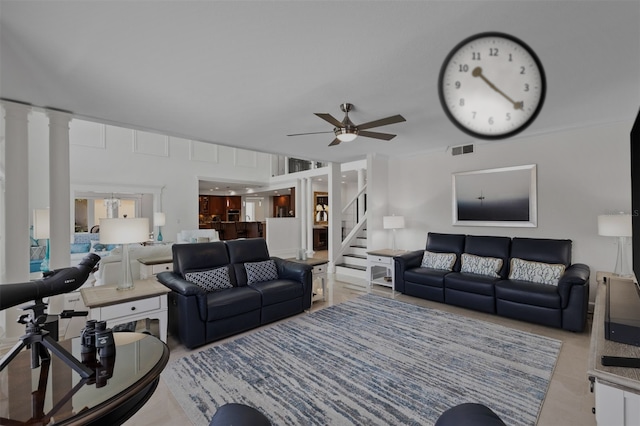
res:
10:21
